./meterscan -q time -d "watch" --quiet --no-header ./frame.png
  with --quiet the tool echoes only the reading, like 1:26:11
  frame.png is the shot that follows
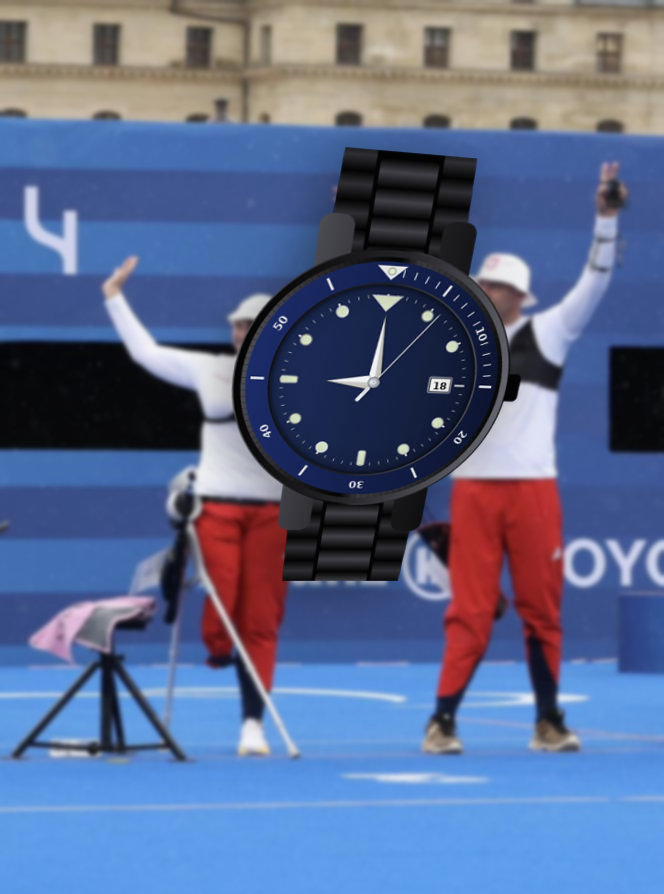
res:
9:00:06
